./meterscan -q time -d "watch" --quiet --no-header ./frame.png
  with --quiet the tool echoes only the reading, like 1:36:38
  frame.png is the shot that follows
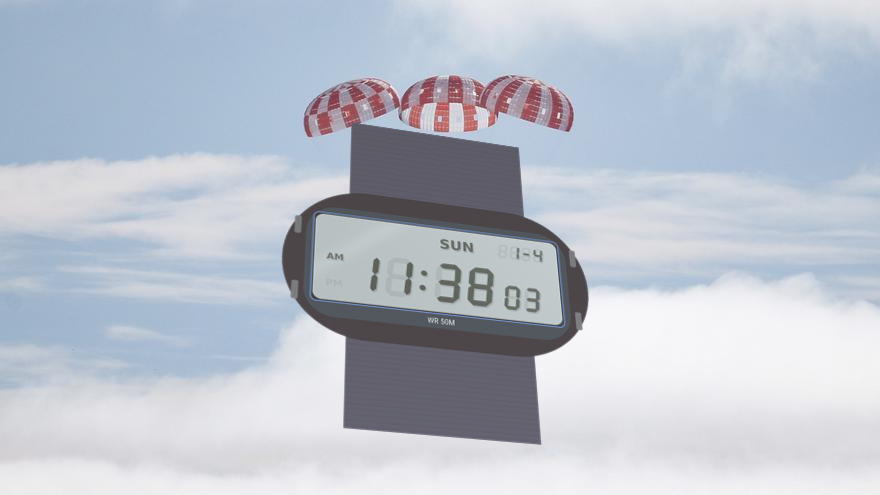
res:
11:38:03
